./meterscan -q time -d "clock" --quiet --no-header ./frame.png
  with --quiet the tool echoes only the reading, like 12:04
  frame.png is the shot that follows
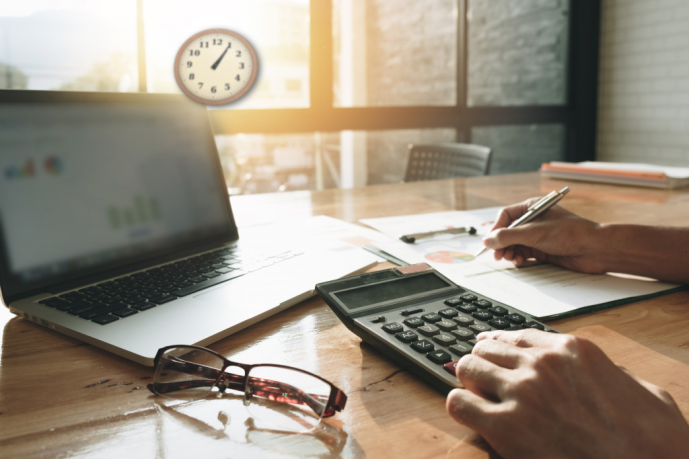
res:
1:05
